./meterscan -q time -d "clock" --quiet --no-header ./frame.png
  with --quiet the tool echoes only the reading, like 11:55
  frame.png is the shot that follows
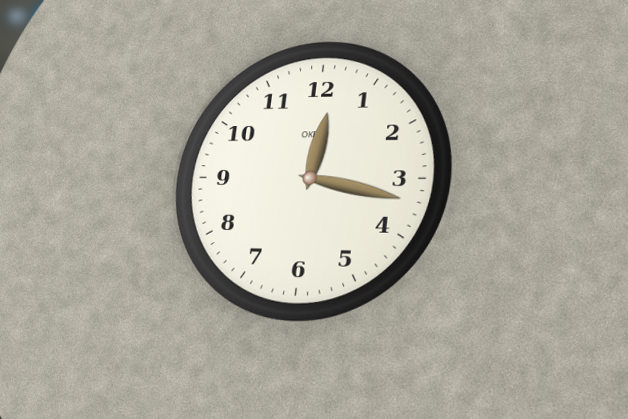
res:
12:17
